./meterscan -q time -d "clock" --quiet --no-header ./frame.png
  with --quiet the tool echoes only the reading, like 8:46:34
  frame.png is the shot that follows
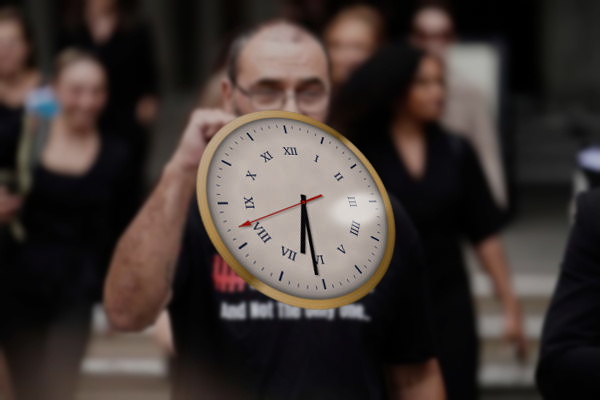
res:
6:30:42
